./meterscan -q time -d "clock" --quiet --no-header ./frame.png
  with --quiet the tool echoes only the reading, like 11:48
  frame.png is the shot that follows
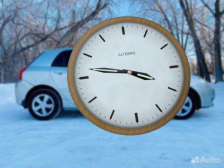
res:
3:47
